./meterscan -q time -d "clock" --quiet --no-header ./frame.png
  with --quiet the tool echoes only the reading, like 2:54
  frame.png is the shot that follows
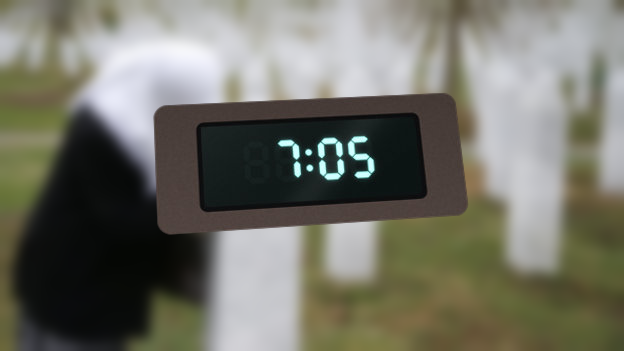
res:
7:05
